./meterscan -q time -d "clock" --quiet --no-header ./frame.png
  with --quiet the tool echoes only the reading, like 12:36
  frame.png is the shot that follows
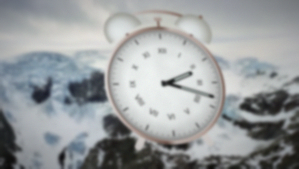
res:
2:18
